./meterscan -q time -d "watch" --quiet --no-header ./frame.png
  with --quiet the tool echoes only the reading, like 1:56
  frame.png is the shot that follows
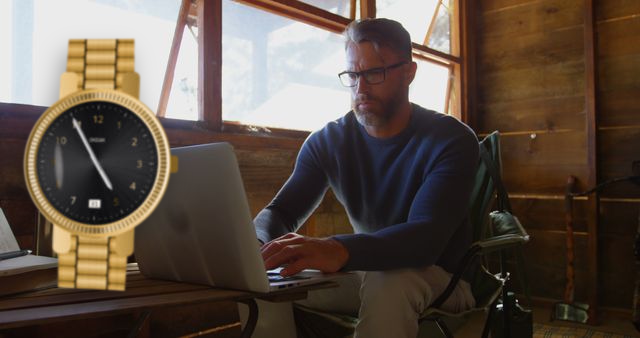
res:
4:55
